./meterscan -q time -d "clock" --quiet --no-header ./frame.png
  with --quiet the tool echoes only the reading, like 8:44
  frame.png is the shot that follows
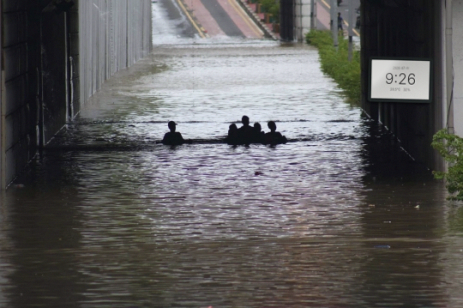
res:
9:26
